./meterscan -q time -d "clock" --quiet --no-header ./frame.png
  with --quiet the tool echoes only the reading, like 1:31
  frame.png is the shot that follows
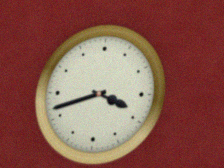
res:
3:42
